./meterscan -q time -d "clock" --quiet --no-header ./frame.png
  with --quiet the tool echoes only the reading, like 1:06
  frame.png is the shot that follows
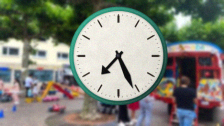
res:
7:26
